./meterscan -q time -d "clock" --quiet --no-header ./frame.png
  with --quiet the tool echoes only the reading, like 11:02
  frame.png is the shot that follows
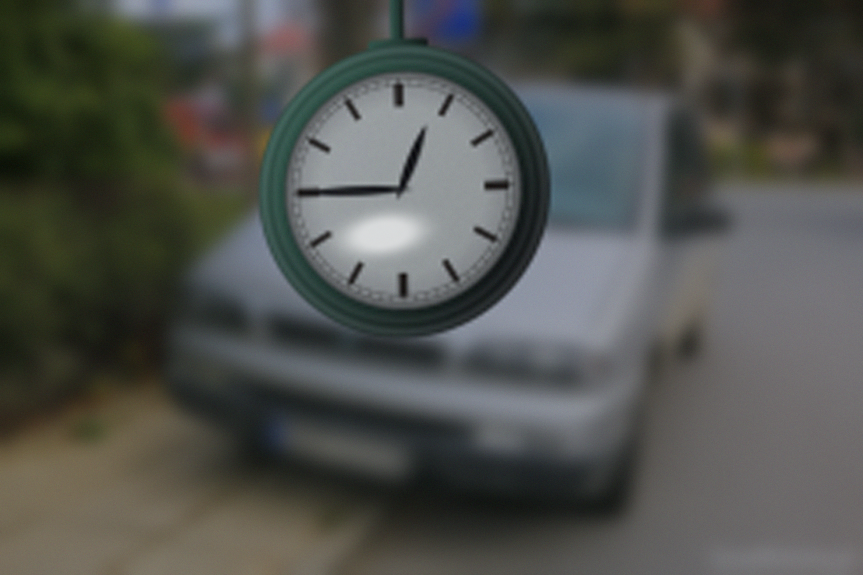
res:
12:45
